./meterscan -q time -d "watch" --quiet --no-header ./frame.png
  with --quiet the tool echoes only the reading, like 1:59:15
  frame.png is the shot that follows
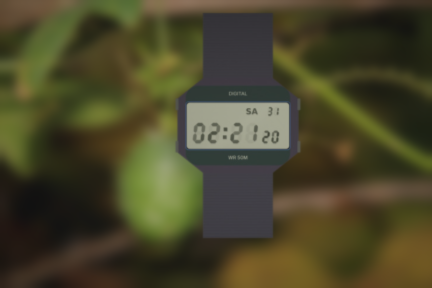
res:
2:21:20
